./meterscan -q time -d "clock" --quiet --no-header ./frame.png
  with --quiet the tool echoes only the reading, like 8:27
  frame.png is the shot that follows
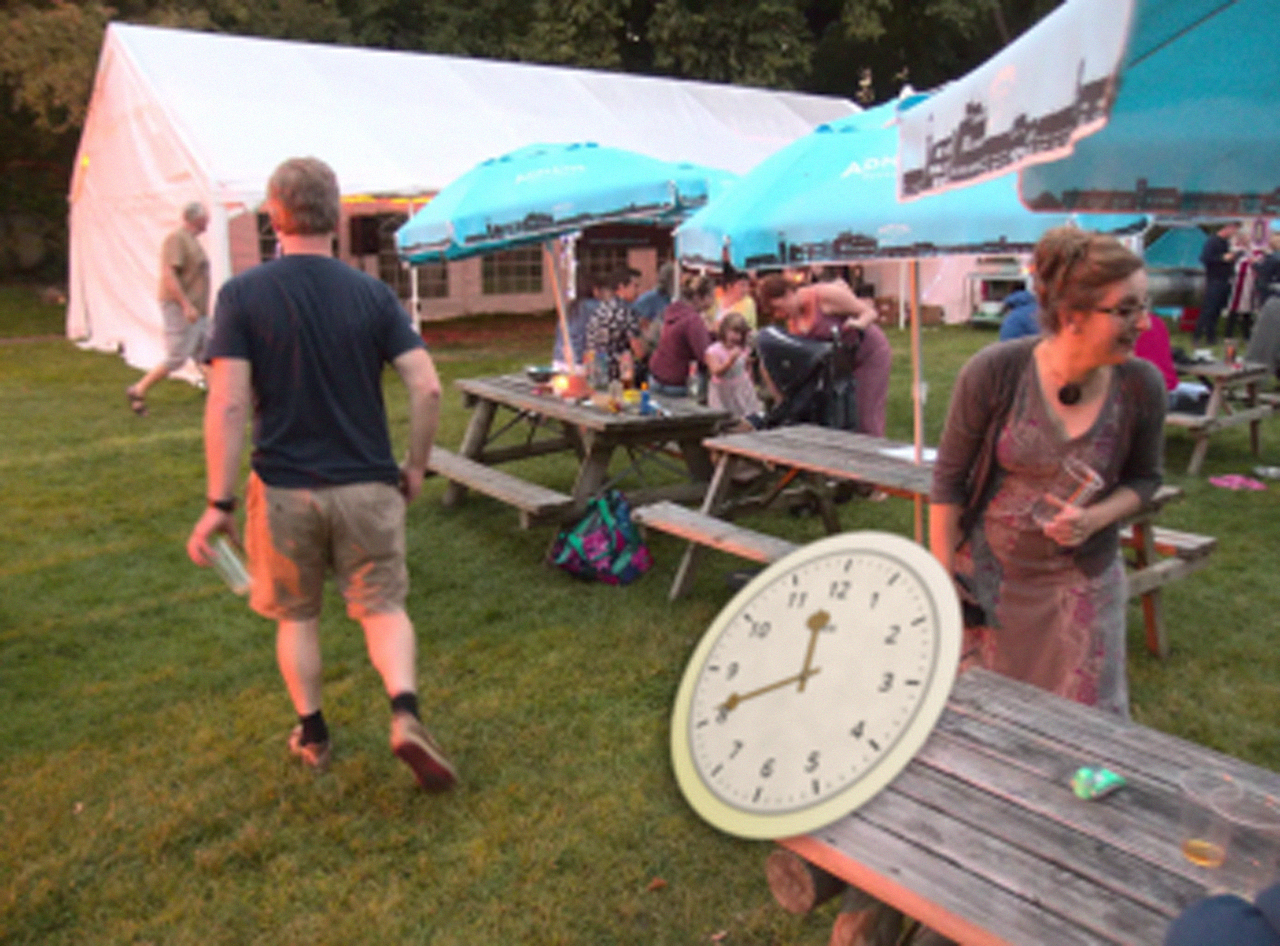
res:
11:41
